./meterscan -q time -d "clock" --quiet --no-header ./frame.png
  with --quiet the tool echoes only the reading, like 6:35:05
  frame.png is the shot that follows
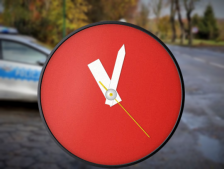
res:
11:02:23
